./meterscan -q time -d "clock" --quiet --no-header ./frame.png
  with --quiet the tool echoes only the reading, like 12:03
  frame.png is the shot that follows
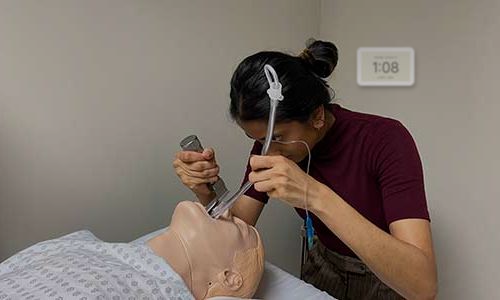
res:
1:08
